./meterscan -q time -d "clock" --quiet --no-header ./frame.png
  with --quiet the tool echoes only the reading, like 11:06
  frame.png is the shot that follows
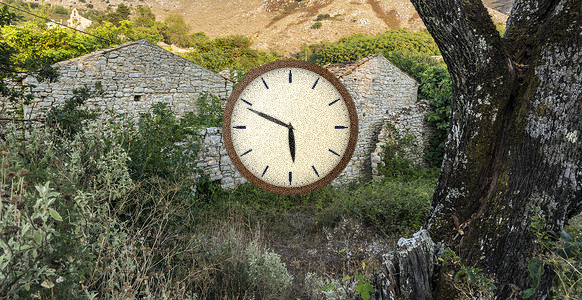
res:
5:49
